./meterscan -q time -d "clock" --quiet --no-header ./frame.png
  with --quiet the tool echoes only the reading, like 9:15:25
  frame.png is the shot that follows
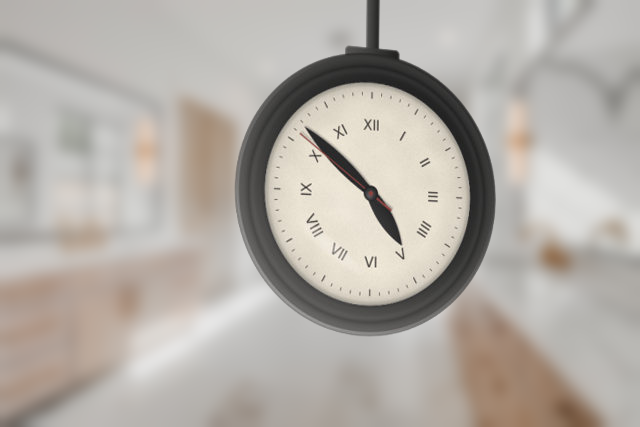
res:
4:51:51
